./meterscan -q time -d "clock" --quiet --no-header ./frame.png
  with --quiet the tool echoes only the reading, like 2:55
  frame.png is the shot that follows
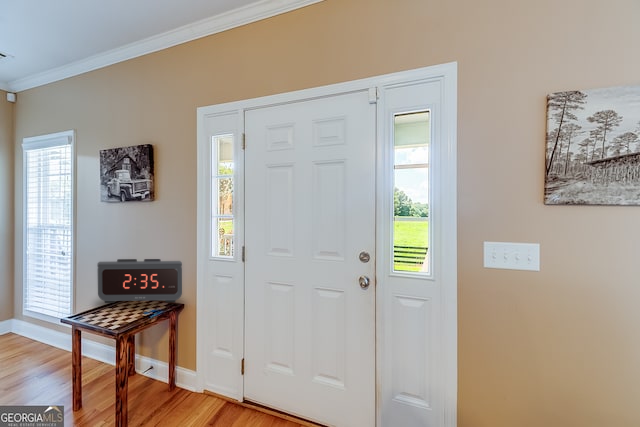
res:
2:35
